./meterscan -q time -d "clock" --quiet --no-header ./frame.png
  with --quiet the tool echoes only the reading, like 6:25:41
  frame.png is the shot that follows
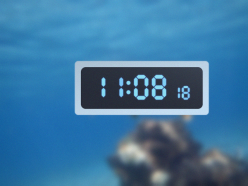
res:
11:08:18
